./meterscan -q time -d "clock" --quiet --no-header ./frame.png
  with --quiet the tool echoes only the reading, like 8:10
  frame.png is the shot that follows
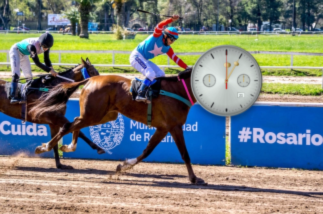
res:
12:05
